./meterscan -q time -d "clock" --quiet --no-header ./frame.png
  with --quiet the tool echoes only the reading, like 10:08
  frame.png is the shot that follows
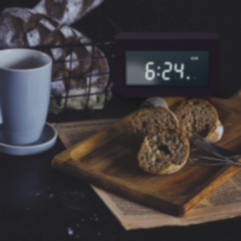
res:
6:24
